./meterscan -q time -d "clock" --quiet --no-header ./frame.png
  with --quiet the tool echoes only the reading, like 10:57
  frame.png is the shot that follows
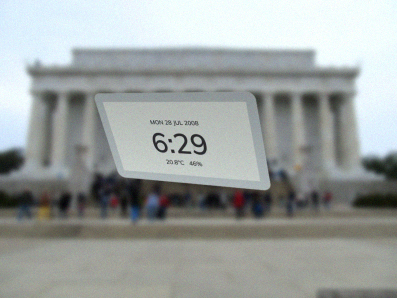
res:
6:29
